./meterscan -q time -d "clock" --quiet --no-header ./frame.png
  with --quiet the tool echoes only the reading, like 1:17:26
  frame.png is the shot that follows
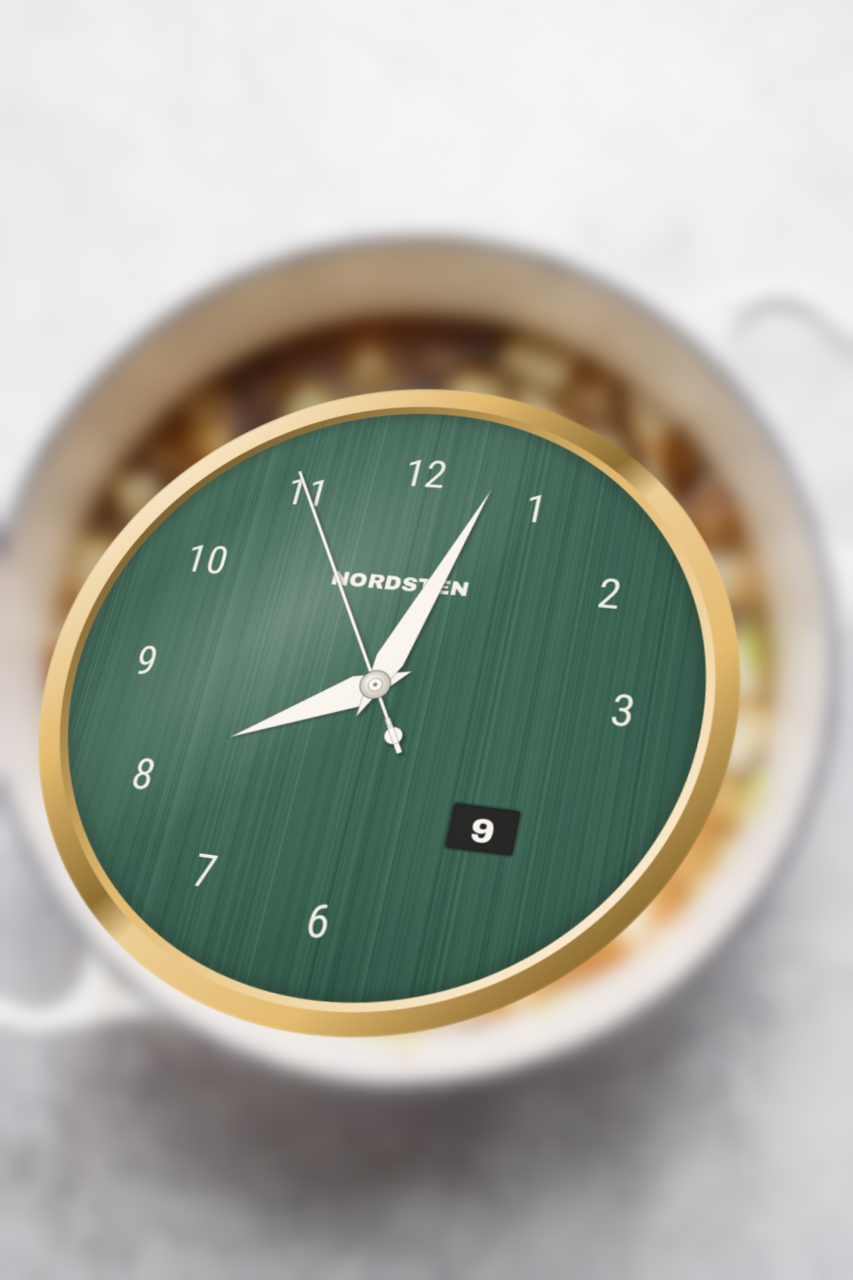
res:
8:02:55
